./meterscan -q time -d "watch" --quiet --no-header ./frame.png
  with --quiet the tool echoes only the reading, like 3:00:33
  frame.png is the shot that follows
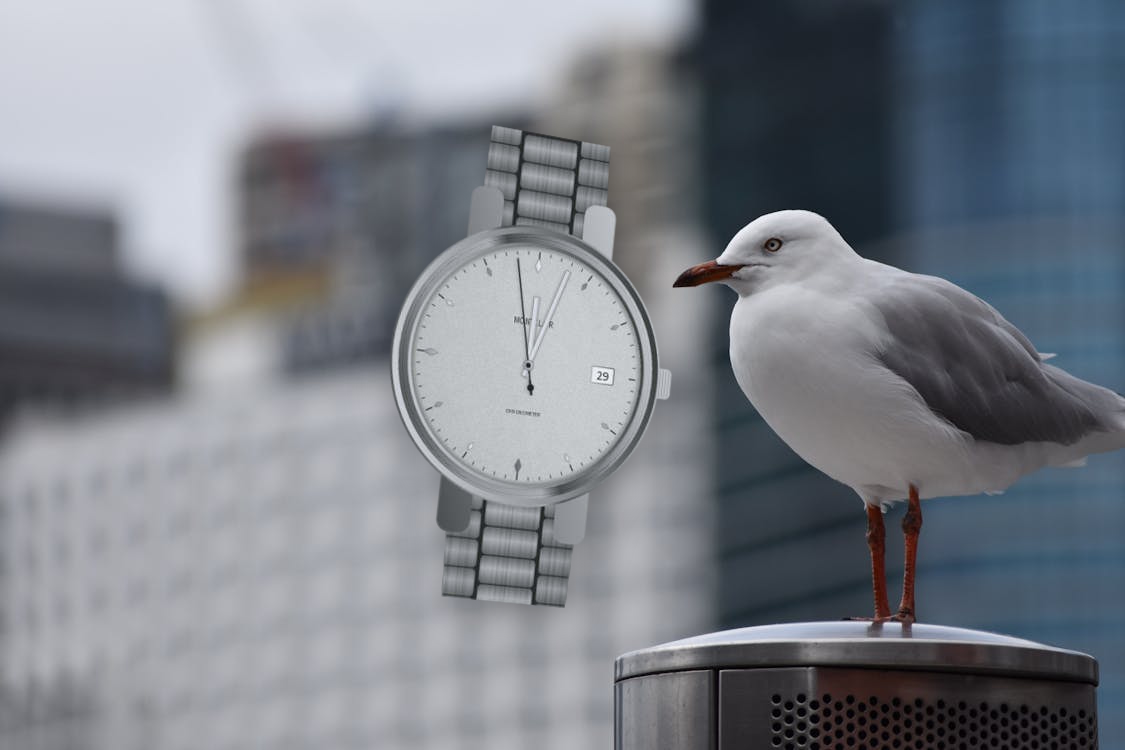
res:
12:02:58
